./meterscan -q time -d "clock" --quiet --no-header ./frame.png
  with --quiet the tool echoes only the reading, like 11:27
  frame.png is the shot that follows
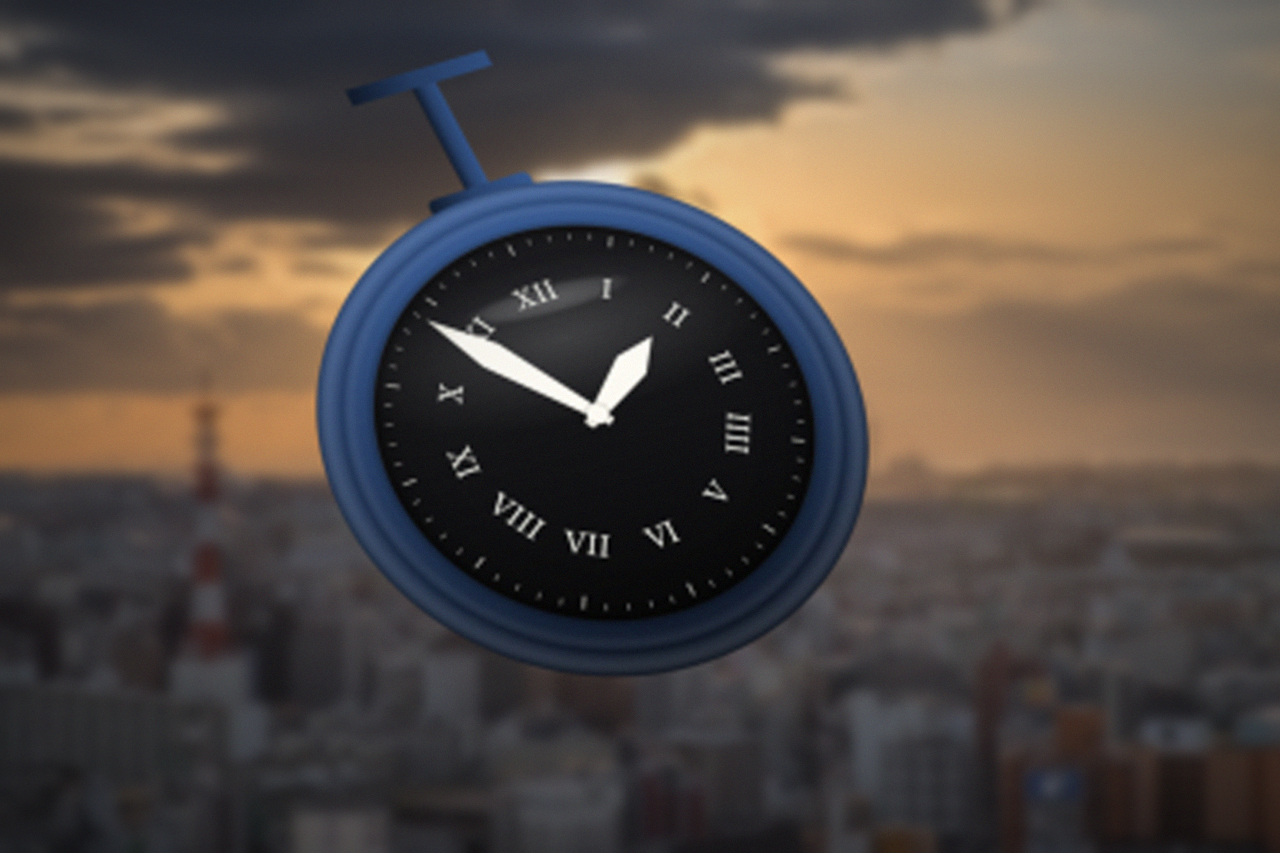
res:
1:54
